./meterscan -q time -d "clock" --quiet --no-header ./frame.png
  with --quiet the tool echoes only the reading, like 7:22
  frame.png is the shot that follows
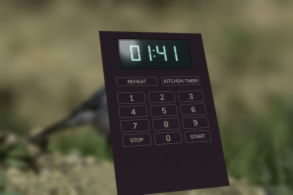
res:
1:41
